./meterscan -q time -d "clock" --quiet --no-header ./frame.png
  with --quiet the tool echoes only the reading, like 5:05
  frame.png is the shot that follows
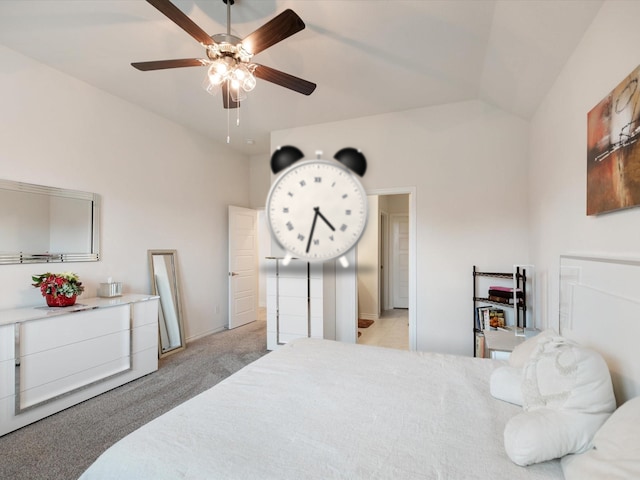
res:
4:32
